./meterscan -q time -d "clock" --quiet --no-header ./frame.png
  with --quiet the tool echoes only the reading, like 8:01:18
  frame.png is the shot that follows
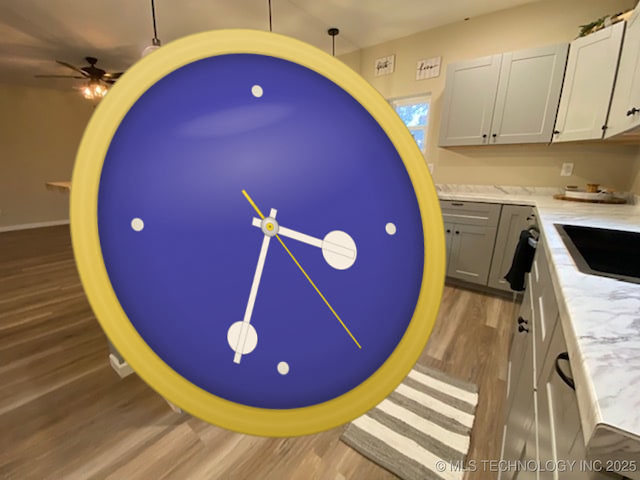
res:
3:33:24
